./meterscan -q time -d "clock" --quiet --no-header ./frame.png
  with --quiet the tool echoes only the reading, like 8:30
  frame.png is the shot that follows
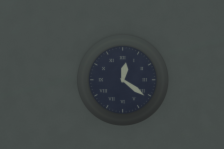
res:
12:21
